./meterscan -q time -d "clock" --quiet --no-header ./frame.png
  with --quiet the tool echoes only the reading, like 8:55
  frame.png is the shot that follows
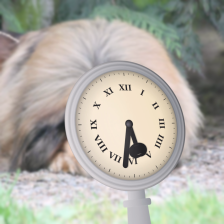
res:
5:32
